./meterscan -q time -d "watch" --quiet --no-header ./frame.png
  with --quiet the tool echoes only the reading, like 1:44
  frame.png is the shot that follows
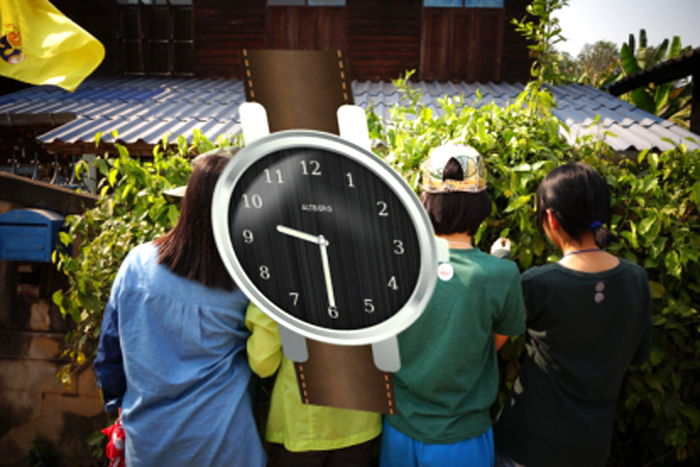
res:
9:30
